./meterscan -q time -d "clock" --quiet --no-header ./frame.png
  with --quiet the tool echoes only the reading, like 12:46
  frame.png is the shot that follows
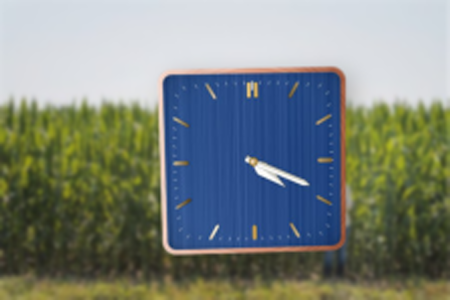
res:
4:19
